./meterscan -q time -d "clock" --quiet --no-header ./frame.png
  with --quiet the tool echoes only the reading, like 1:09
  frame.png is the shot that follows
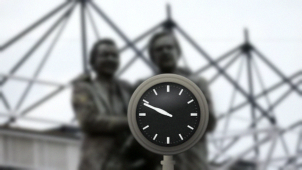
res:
9:49
